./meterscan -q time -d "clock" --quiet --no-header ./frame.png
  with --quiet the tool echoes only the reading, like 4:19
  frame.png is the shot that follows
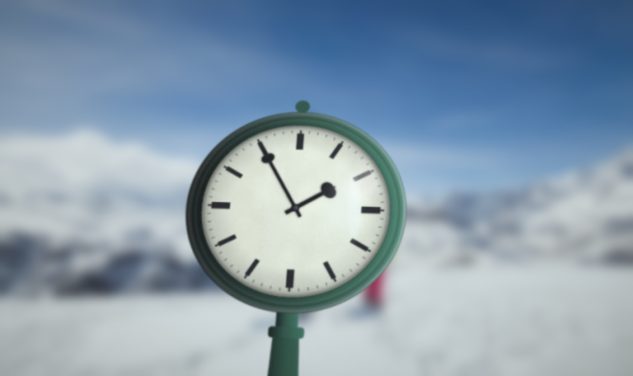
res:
1:55
